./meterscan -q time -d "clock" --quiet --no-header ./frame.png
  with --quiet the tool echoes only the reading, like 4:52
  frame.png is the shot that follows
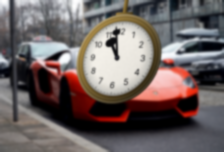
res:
10:58
